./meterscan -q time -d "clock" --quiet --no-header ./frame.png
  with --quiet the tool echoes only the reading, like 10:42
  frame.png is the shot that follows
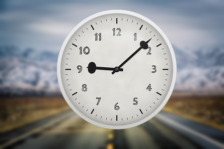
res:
9:08
